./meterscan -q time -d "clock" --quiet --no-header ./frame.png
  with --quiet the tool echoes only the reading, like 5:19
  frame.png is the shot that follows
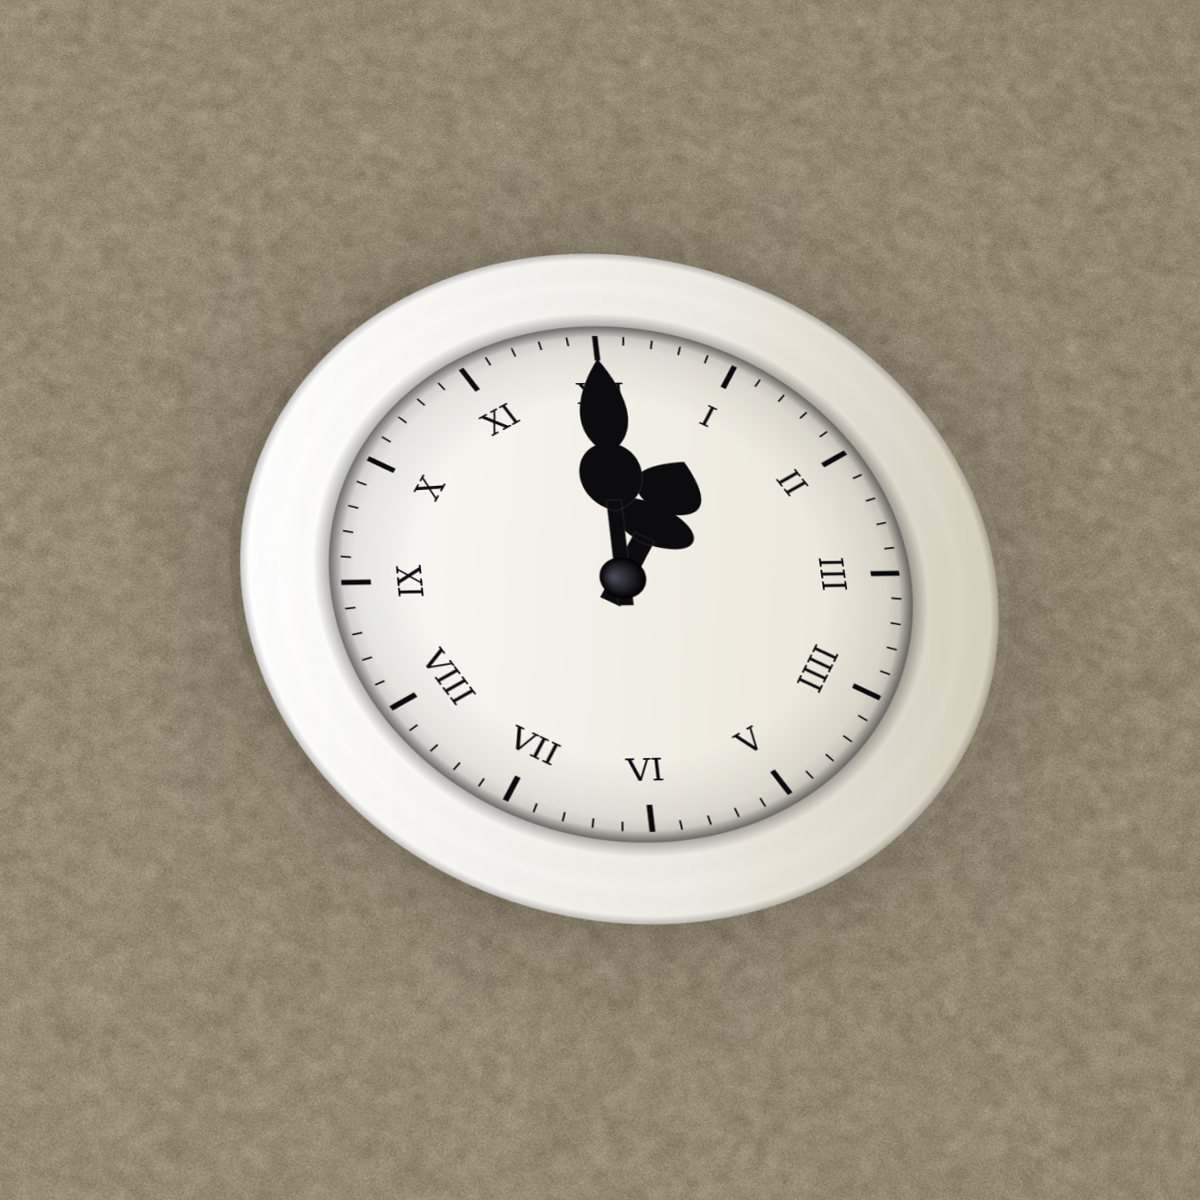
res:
1:00
